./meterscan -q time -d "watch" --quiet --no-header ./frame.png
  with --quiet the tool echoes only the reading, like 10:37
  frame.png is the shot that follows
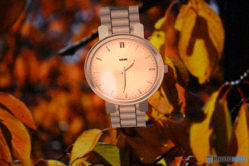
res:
1:31
